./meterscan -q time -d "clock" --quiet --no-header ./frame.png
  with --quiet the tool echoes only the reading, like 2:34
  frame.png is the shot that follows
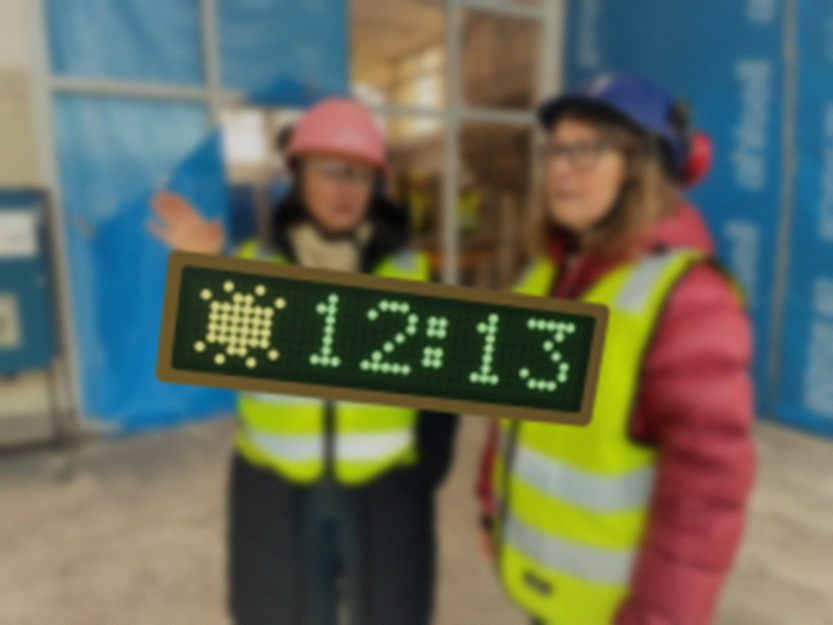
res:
12:13
